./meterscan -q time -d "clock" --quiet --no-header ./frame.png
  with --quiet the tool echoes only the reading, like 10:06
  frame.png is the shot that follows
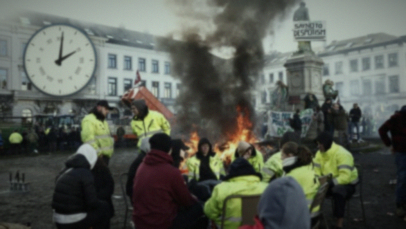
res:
2:01
